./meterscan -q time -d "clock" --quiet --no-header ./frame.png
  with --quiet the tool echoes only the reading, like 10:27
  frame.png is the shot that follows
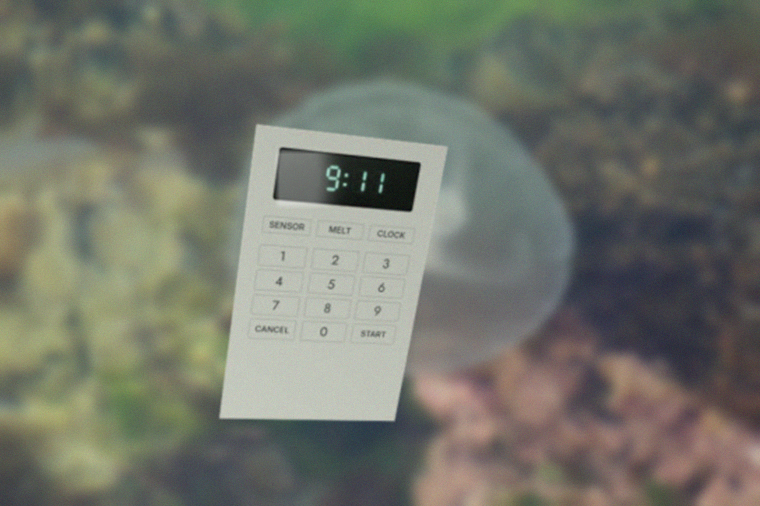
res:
9:11
